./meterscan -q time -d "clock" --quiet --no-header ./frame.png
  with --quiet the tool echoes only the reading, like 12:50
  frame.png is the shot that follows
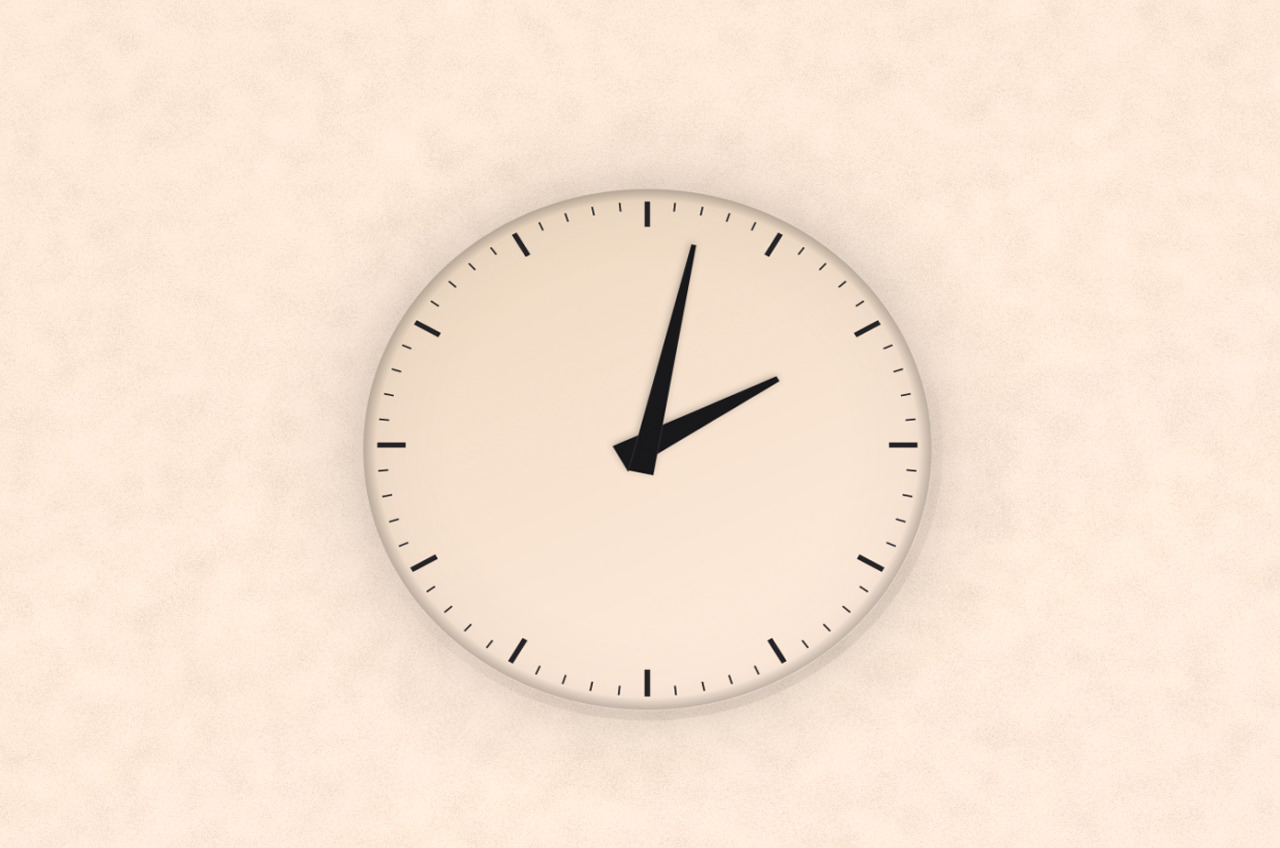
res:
2:02
